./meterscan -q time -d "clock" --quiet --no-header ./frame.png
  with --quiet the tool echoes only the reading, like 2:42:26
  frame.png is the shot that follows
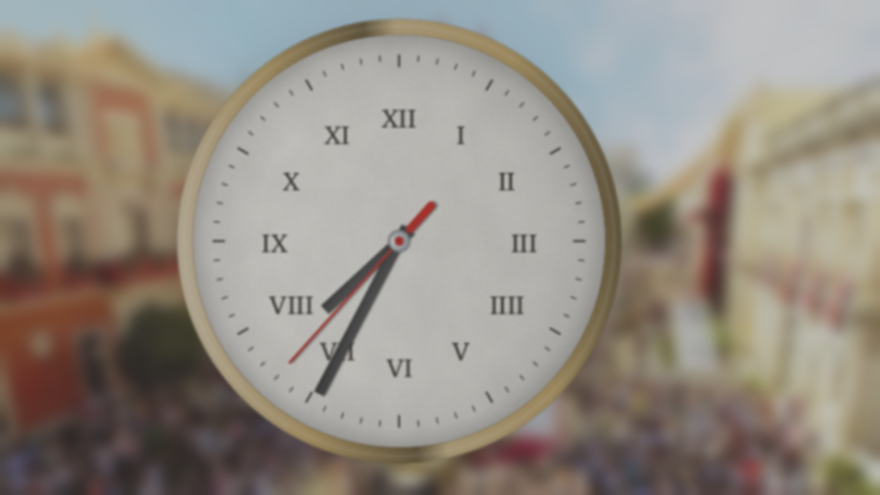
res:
7:34:37
